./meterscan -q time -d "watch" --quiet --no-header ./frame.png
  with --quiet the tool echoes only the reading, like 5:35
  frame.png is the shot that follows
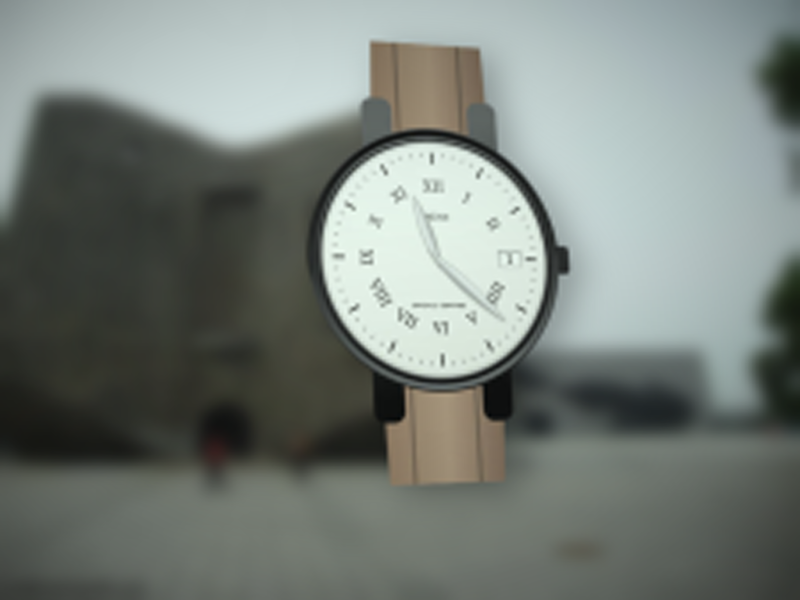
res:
11:22
